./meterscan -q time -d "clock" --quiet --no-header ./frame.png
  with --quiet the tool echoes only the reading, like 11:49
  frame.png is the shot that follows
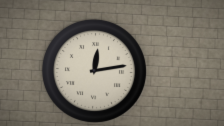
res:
12:13
